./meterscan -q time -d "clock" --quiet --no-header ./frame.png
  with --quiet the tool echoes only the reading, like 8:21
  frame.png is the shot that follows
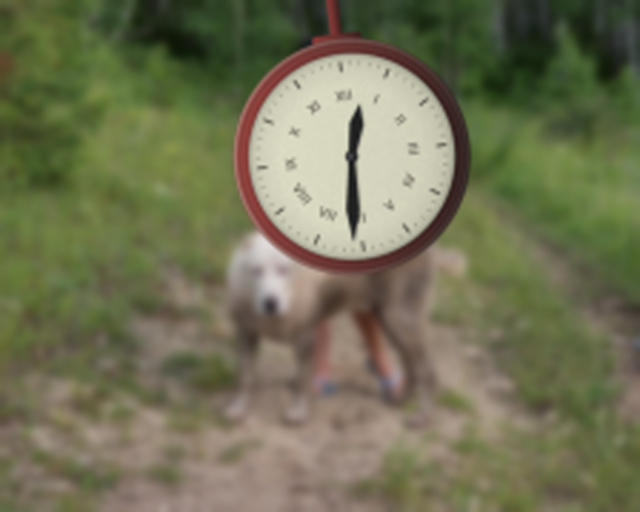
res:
12:31
